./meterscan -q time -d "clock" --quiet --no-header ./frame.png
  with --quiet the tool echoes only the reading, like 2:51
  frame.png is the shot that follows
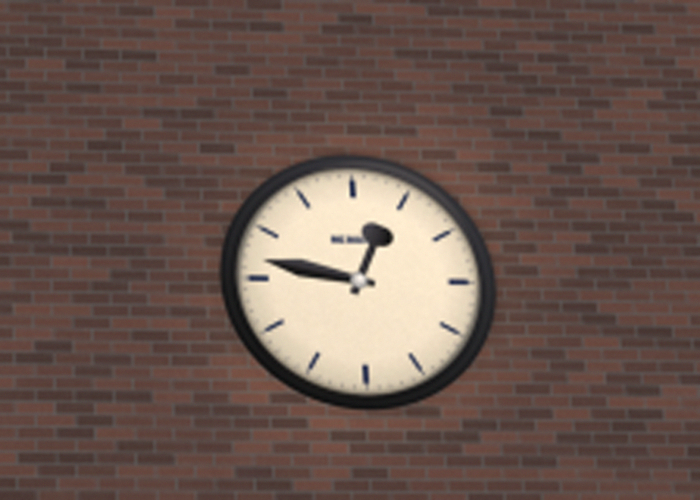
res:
12:47
